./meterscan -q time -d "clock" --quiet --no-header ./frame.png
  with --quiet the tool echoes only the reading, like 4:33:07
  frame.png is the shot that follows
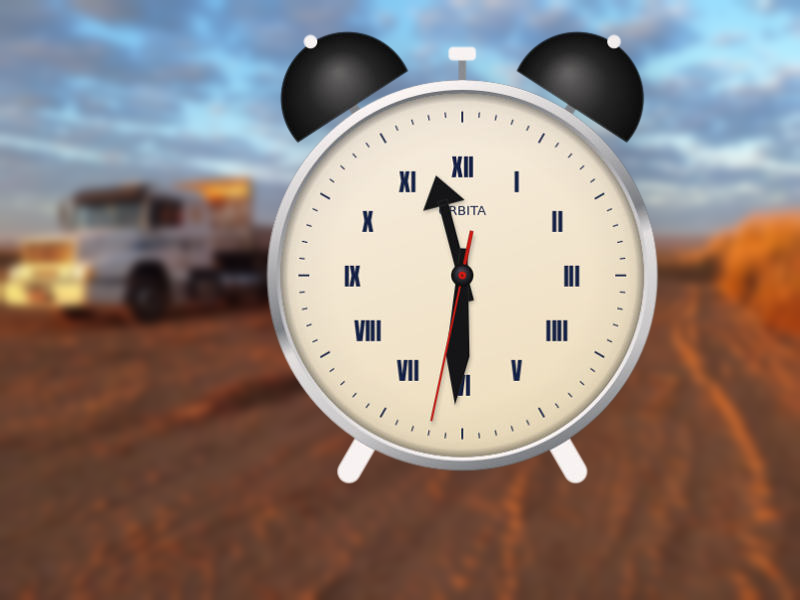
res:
11:30:32
